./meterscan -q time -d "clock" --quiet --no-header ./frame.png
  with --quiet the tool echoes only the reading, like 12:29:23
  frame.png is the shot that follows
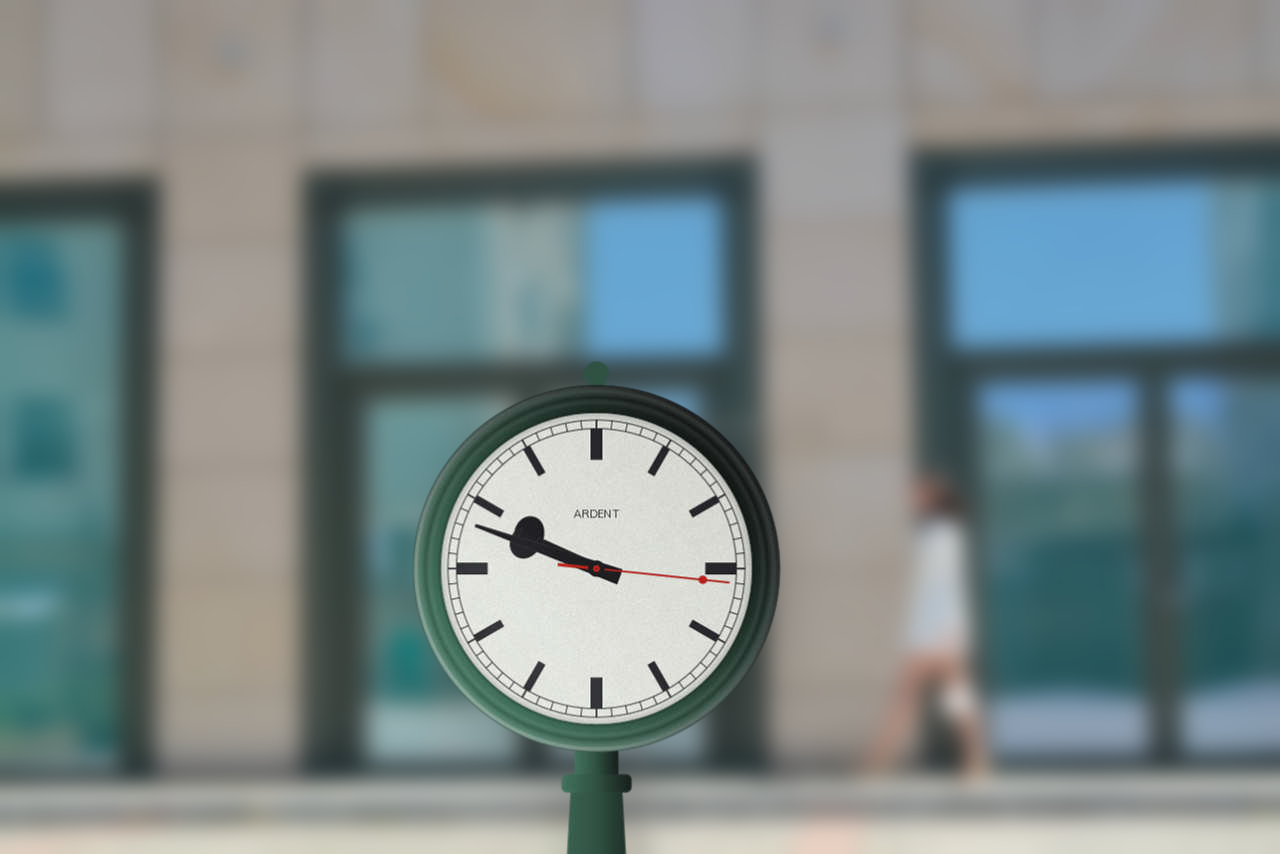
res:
9:48:16
